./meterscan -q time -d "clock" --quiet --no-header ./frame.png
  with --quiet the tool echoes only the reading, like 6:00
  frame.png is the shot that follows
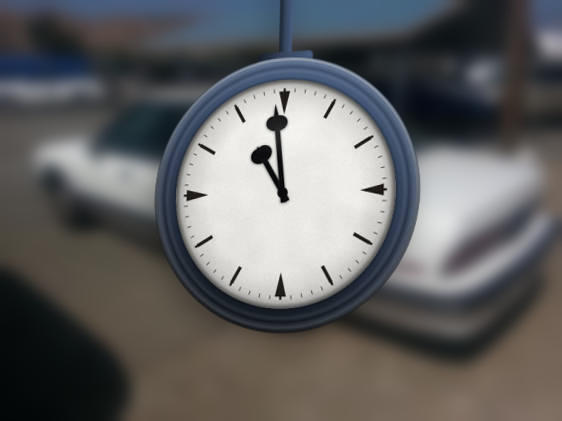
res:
10:59
